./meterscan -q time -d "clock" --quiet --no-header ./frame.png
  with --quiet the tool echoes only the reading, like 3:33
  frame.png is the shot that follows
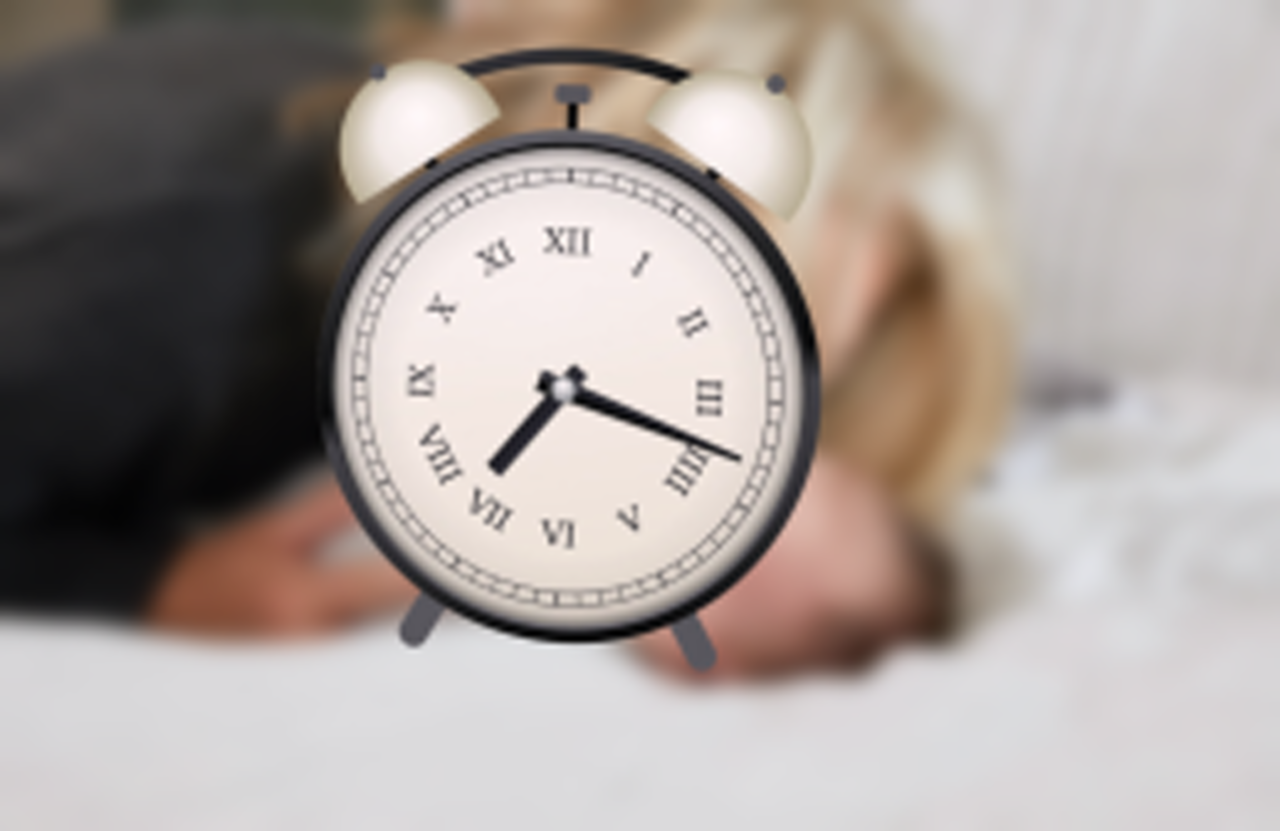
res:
7:18
